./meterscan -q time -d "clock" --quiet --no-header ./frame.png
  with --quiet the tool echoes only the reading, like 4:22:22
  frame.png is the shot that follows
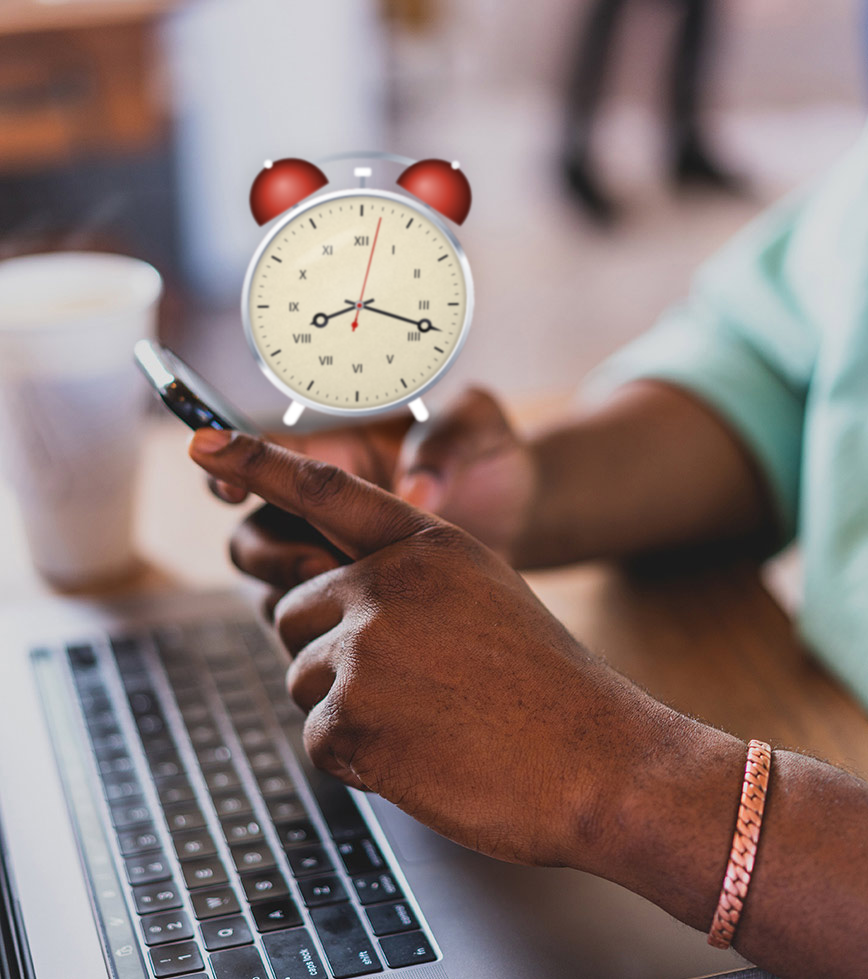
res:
8:18:02
